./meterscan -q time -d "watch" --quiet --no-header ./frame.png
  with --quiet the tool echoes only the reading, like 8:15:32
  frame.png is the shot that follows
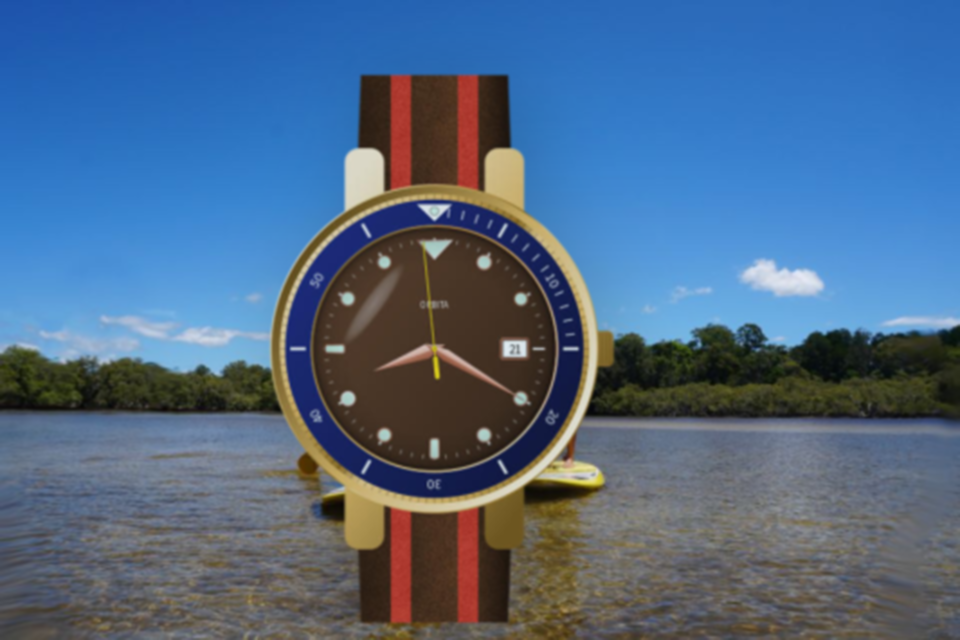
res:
8:19:59
